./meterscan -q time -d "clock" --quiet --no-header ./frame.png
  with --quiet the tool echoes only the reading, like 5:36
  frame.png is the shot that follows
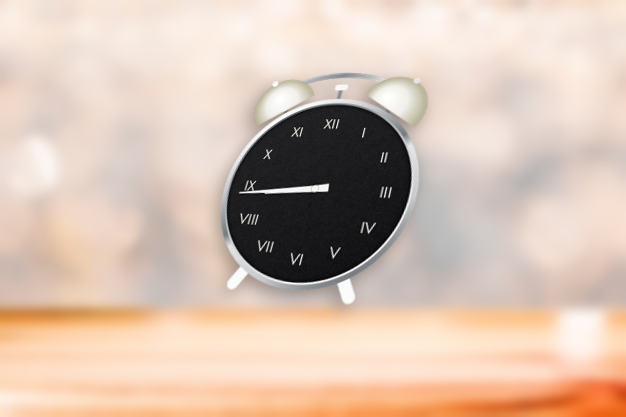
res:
8:44
